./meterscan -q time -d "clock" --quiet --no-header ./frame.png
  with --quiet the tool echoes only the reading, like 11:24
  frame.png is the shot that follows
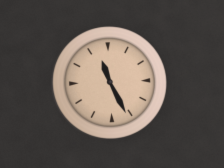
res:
11:26
